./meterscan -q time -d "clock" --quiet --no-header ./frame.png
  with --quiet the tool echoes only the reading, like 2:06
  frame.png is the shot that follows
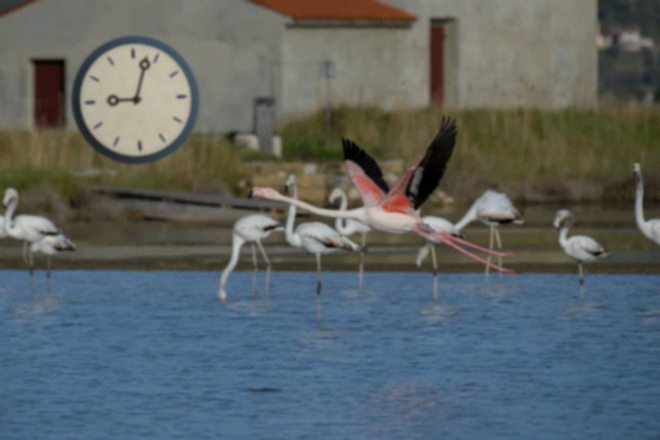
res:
9:03
